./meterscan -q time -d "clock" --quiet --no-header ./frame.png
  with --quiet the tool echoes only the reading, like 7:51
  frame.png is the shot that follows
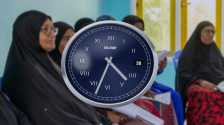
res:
4:33
